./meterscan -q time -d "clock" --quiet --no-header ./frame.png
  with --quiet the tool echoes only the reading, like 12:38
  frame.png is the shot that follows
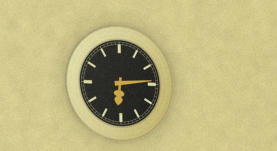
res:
6:14
